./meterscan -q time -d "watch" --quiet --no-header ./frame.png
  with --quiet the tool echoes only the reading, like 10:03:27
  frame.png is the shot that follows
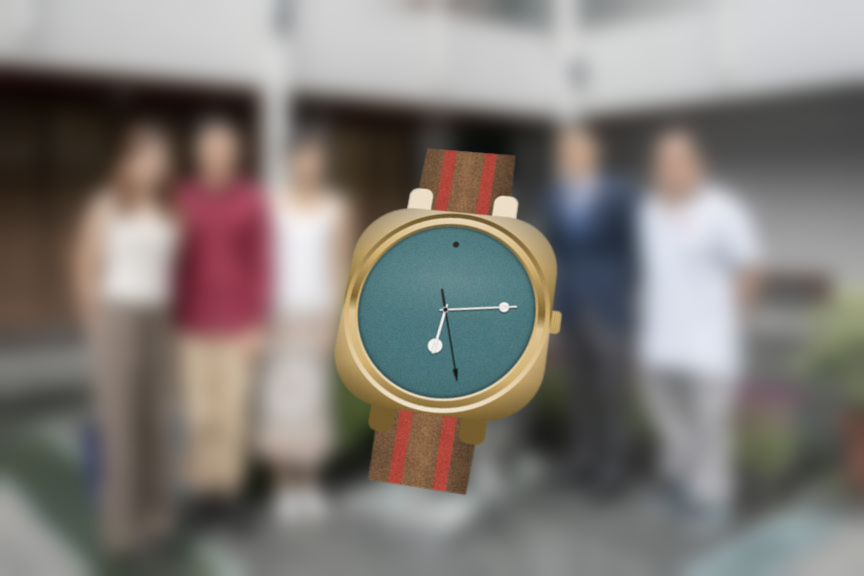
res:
6:13:27
